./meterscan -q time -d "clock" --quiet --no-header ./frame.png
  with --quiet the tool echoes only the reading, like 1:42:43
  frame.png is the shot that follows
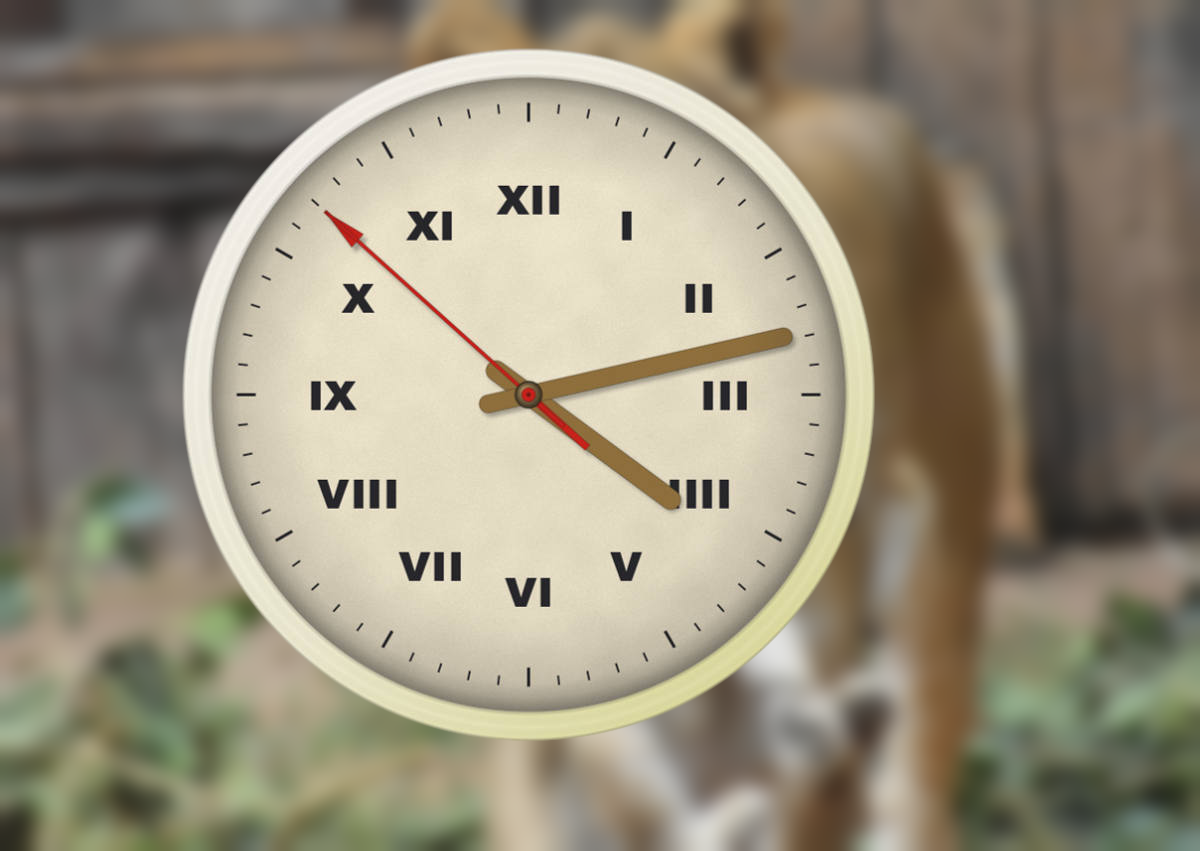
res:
4:12:52
